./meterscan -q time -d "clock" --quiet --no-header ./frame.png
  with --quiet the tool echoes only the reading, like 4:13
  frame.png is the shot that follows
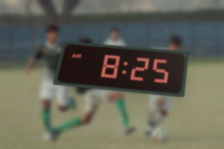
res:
8:25
